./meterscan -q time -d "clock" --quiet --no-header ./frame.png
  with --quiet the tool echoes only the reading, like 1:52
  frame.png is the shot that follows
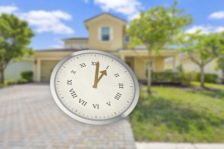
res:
1:01
